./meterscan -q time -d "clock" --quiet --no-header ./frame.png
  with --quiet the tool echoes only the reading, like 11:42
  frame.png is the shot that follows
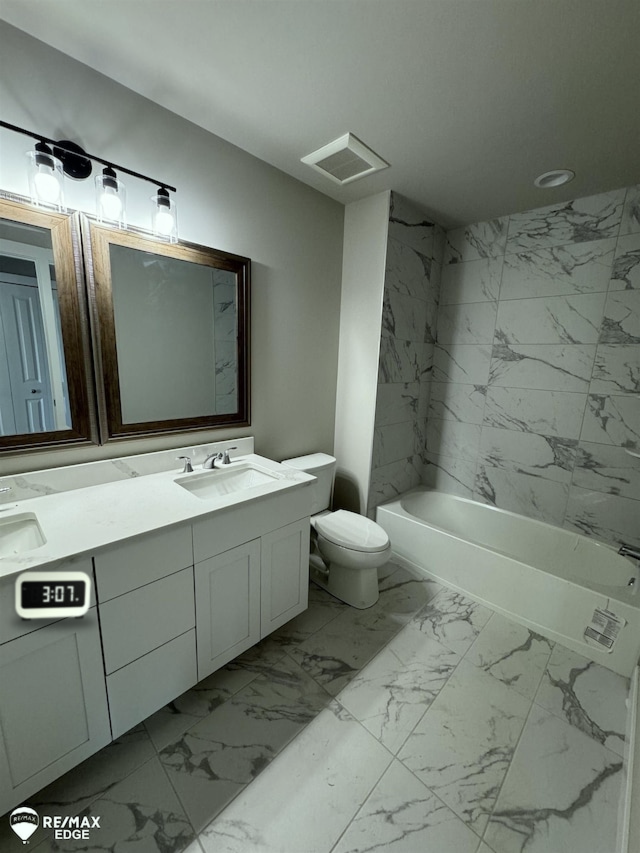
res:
3:07
